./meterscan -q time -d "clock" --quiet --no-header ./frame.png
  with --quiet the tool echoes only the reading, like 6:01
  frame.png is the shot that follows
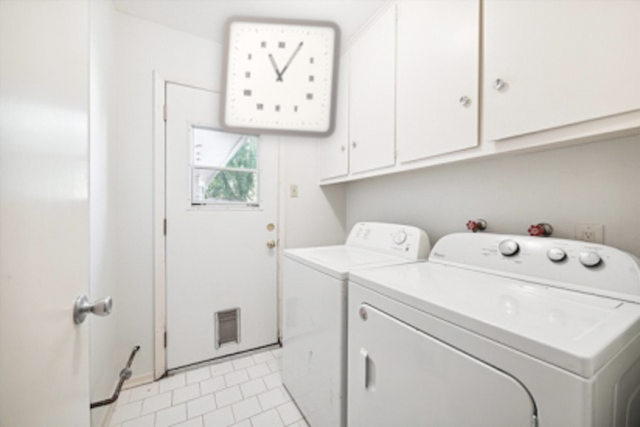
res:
11:05
